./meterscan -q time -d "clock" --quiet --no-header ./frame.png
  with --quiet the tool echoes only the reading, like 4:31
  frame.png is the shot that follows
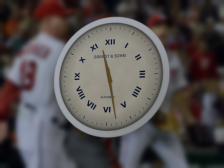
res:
11:28
